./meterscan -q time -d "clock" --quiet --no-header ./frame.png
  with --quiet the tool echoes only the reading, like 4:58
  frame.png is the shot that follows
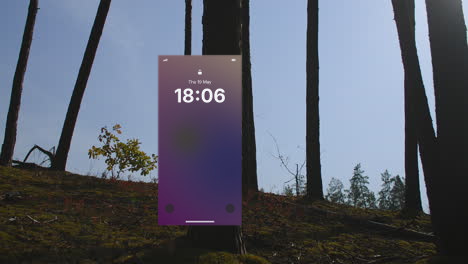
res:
18:06
